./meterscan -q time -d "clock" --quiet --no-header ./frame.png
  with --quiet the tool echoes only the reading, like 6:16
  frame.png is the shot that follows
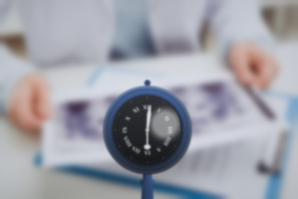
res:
6:01
